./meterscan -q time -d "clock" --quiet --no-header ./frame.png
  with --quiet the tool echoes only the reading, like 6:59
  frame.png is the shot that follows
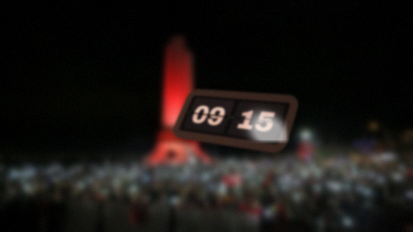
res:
9:15
